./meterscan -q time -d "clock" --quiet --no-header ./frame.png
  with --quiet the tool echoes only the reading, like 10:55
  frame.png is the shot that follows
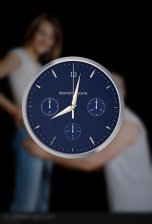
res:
8:02
